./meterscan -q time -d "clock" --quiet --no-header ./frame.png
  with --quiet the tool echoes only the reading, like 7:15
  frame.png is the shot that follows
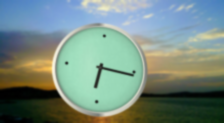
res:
6:16
